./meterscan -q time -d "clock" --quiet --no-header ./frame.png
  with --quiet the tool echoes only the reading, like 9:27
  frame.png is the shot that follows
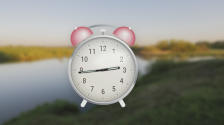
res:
2:44
